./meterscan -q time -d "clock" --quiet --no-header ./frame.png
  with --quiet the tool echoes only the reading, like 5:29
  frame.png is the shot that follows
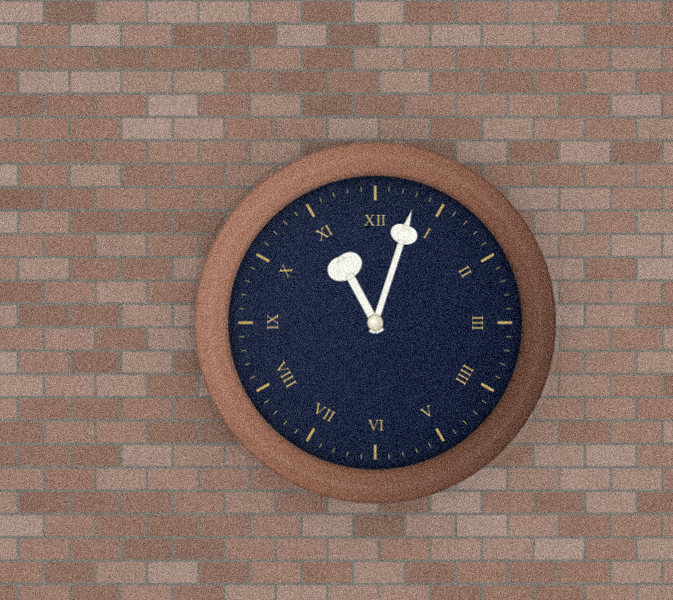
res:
11:03
